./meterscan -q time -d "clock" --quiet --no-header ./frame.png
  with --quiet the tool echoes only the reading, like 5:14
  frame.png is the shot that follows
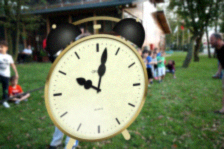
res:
10:02
